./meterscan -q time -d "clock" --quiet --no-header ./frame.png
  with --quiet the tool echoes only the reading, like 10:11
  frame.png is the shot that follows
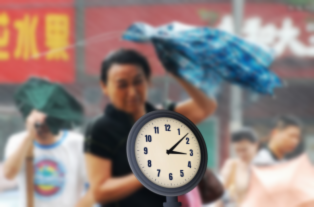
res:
3:08
